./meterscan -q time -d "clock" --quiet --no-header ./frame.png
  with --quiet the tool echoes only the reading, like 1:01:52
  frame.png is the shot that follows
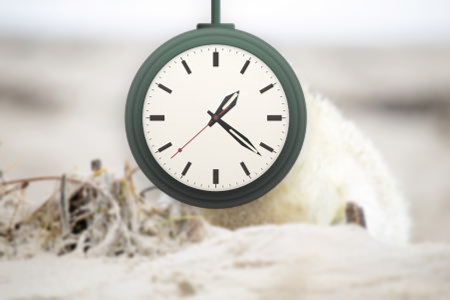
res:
1:21:38
